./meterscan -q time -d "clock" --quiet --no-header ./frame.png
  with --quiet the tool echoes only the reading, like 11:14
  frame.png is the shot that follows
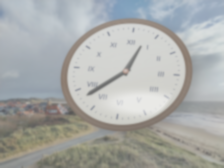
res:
12:38
